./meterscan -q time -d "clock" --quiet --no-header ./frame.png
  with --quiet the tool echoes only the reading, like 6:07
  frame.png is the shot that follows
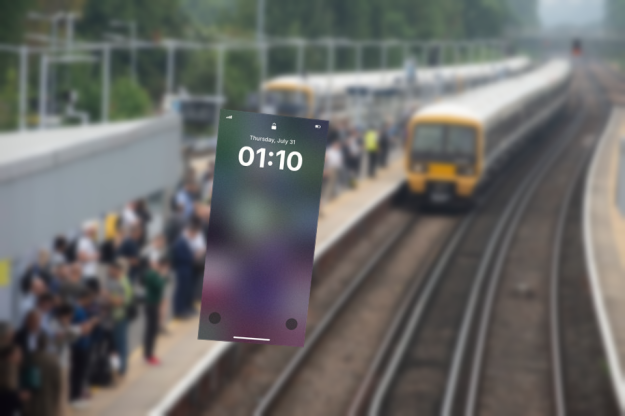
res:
1:10
